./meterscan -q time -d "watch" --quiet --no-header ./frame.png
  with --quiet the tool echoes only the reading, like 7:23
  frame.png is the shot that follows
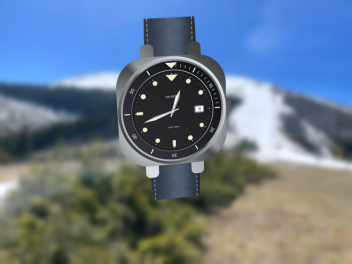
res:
12:42
